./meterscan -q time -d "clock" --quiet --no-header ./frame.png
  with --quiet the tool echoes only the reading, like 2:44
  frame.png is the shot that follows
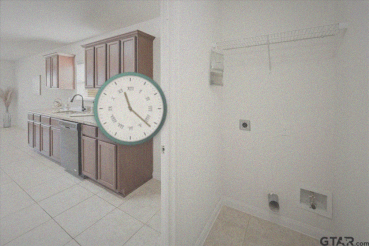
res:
11:22
